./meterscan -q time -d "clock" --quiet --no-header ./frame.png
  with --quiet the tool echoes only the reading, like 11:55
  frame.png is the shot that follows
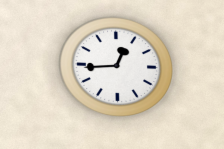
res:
12:44
